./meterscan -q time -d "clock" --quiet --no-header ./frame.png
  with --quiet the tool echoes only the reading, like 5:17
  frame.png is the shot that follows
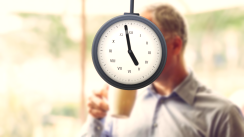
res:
4:58
